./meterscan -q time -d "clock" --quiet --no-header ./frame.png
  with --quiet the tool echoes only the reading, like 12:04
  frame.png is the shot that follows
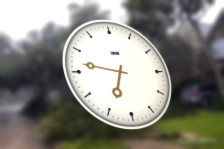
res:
6:47
